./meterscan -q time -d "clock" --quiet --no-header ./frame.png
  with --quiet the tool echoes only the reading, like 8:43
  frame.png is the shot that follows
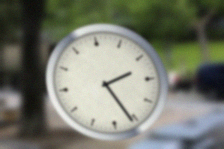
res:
2:26
